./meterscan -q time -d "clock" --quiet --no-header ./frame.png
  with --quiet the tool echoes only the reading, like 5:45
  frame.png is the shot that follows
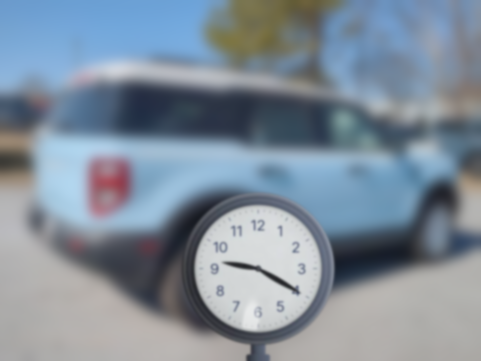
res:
9:20
